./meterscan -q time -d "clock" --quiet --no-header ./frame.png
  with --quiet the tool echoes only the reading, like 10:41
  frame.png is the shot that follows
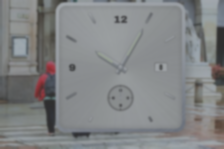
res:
10:05
